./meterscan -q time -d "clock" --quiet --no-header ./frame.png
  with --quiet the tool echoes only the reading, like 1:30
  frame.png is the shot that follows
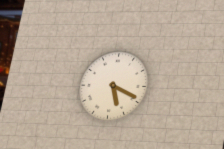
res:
5:19
